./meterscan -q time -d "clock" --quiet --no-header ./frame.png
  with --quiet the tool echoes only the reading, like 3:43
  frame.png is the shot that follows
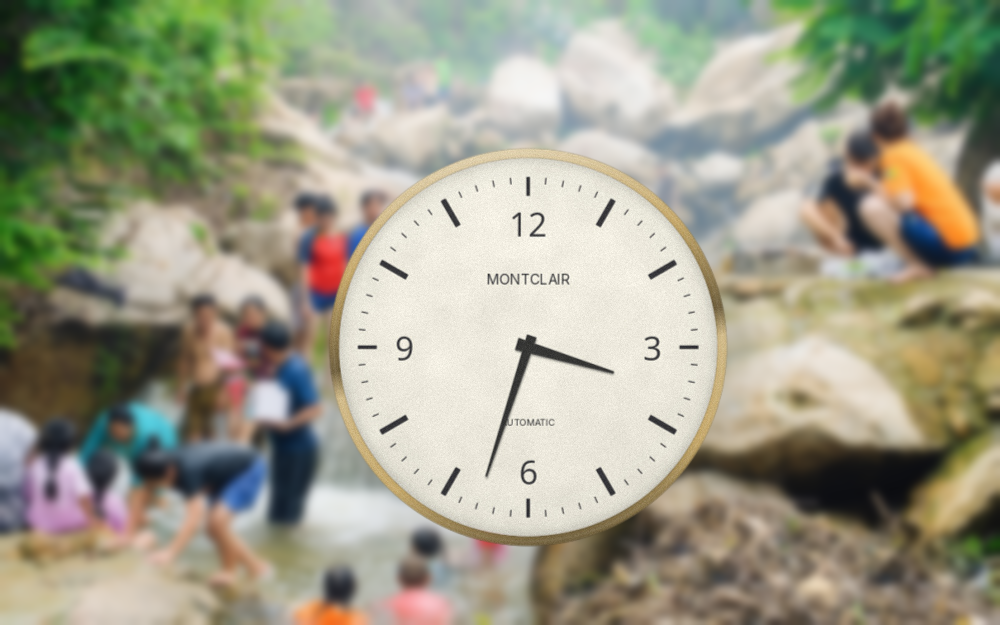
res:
3:33
